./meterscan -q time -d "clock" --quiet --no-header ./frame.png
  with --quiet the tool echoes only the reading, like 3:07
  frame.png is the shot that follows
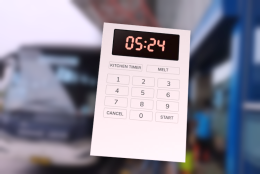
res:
5:24
